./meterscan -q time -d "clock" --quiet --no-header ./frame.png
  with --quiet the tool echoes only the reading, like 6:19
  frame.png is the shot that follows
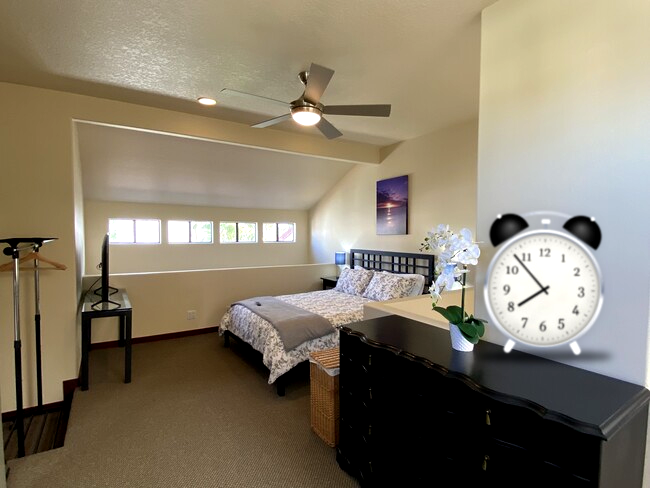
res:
7:53
